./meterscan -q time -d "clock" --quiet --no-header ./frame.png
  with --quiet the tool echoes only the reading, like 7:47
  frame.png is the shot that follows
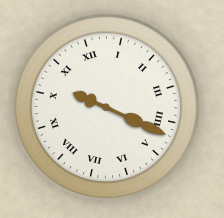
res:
10:22
